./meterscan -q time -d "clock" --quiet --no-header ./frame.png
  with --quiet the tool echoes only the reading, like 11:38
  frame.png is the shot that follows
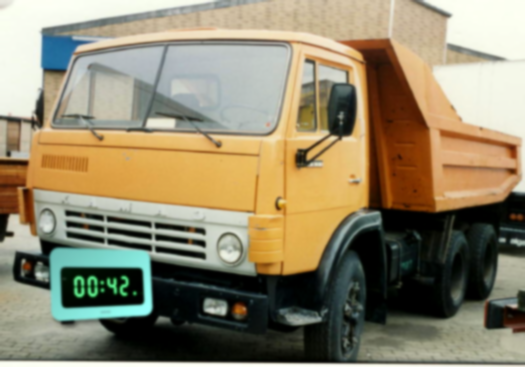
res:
0:42
